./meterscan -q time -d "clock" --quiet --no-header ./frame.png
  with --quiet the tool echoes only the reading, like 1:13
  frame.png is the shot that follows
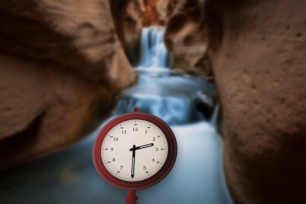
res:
2:30
